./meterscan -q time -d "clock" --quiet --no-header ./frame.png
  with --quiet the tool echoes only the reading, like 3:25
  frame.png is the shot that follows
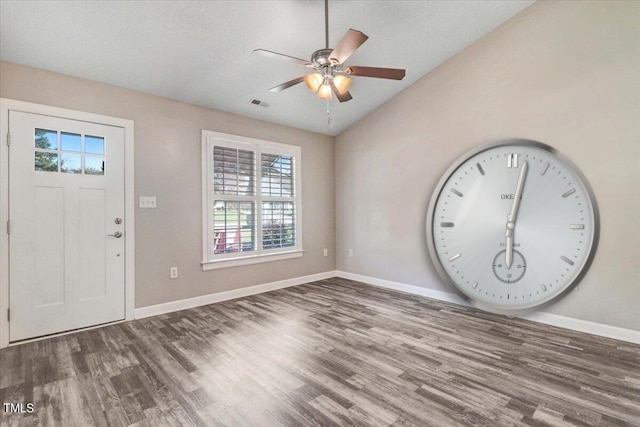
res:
6:02
